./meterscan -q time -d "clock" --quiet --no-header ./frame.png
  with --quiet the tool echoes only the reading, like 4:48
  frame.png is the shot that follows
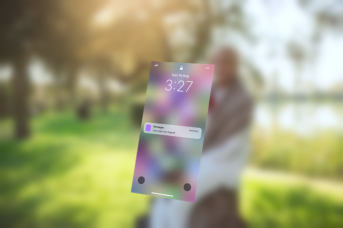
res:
3:27
